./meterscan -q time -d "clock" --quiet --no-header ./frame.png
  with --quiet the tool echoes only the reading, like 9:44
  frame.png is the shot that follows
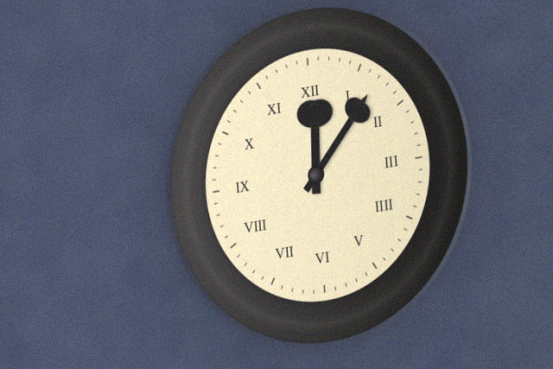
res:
12:07
